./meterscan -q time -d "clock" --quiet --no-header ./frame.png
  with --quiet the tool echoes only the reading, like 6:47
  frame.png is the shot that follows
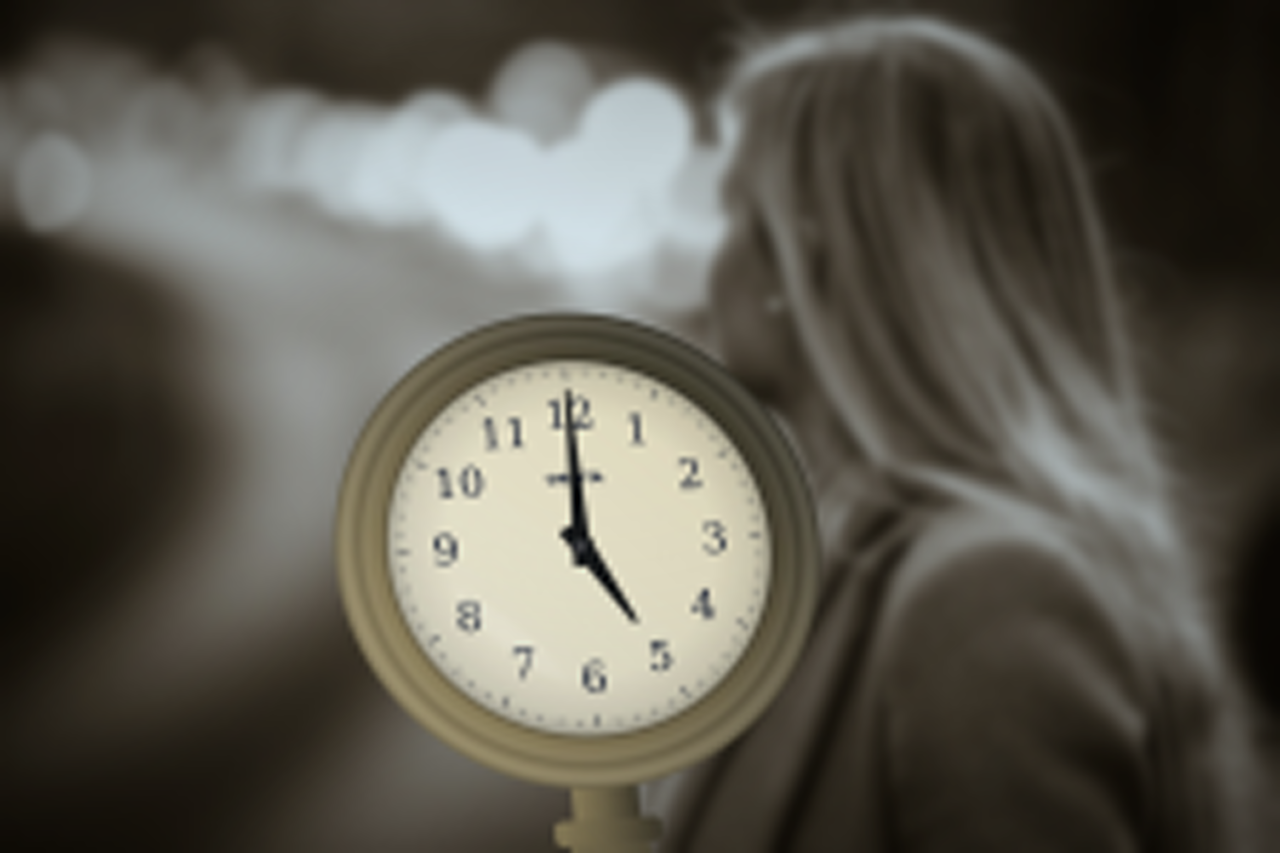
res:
5:00
